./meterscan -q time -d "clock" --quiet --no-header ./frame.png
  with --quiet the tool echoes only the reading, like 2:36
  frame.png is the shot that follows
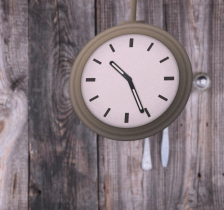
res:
10:26
